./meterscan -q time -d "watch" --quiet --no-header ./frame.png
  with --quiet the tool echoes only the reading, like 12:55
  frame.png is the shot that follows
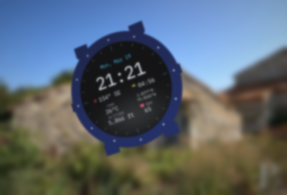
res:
21:21
